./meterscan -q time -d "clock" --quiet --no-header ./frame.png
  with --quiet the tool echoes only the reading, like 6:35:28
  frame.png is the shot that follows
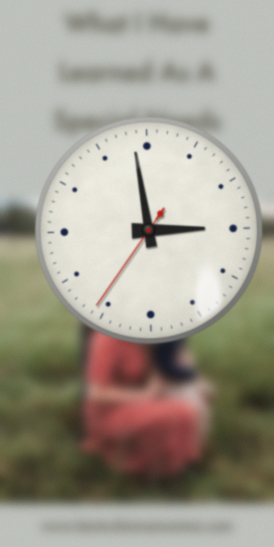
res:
2:58:36
